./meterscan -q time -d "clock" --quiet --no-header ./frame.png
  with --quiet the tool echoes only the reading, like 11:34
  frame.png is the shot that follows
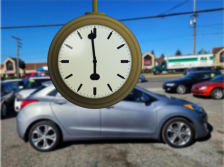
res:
5:59
